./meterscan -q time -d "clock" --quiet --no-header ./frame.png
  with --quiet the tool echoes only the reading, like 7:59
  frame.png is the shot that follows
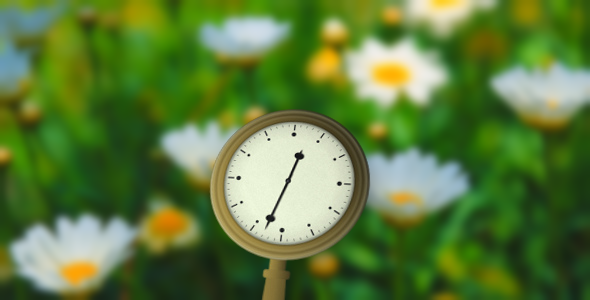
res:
12:33
